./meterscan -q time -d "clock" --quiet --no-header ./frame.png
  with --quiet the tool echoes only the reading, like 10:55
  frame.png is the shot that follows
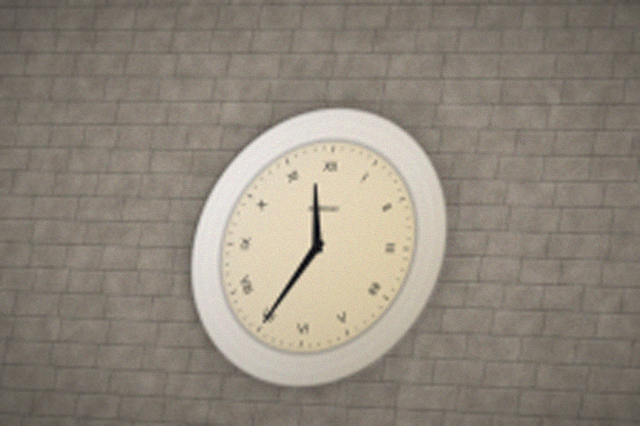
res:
11:35
